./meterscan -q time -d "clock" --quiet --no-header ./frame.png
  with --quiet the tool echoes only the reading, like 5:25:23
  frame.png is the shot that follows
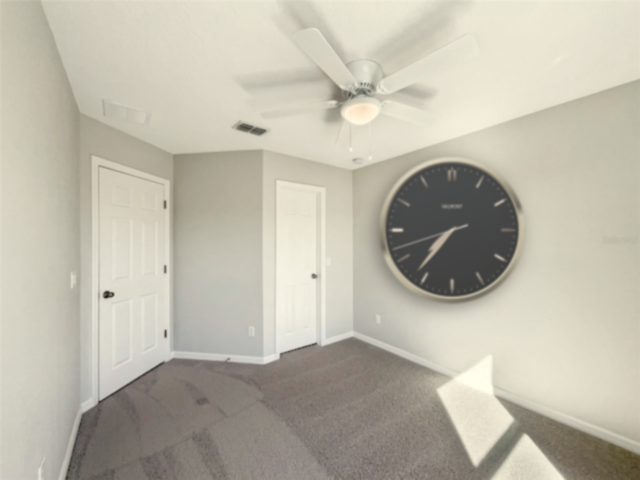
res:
7:36:42
